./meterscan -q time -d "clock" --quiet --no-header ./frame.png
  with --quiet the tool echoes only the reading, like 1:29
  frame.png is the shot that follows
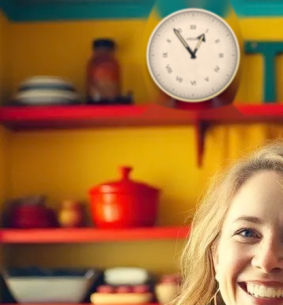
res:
12:54
